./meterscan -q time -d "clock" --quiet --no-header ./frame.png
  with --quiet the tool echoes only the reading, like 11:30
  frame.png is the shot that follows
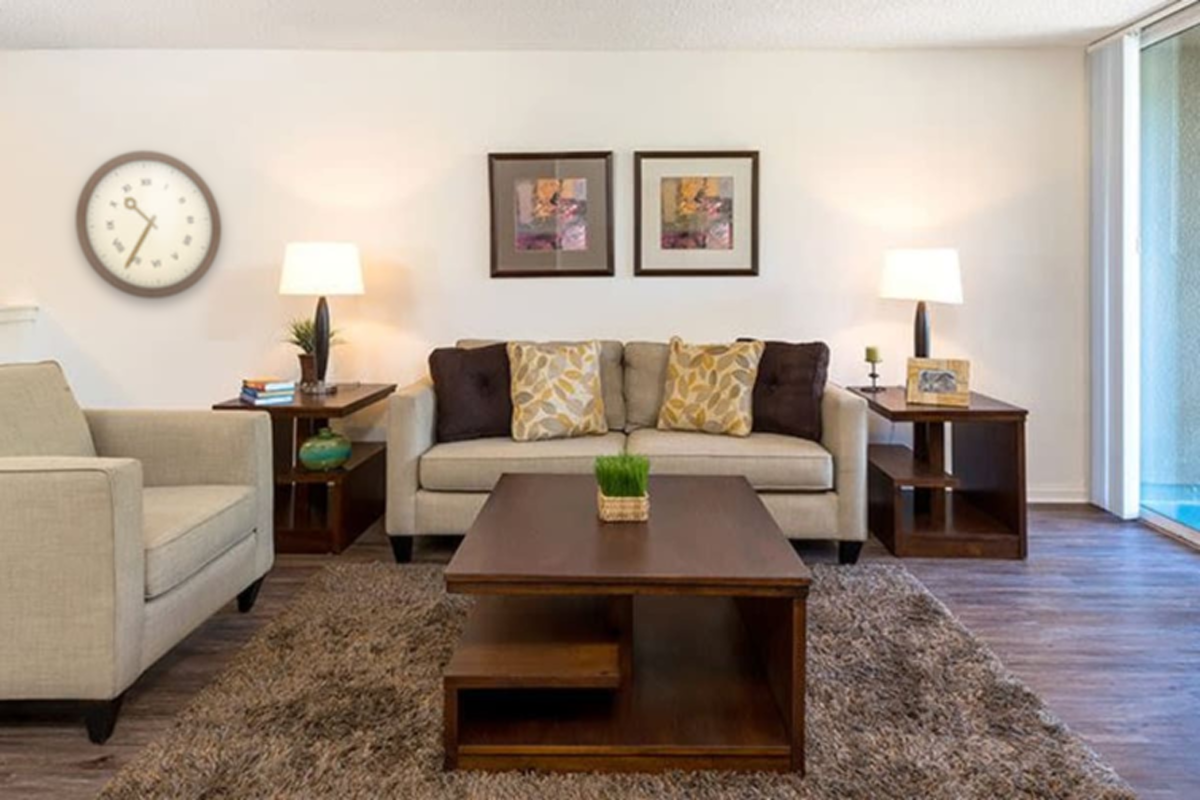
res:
10:36
